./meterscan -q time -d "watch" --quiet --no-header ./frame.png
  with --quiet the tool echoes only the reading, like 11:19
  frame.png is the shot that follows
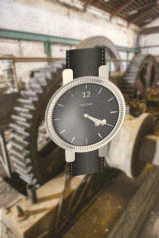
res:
4:20
